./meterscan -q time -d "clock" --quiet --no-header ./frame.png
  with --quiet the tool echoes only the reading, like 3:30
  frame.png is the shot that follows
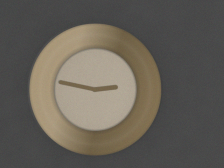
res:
2:47
